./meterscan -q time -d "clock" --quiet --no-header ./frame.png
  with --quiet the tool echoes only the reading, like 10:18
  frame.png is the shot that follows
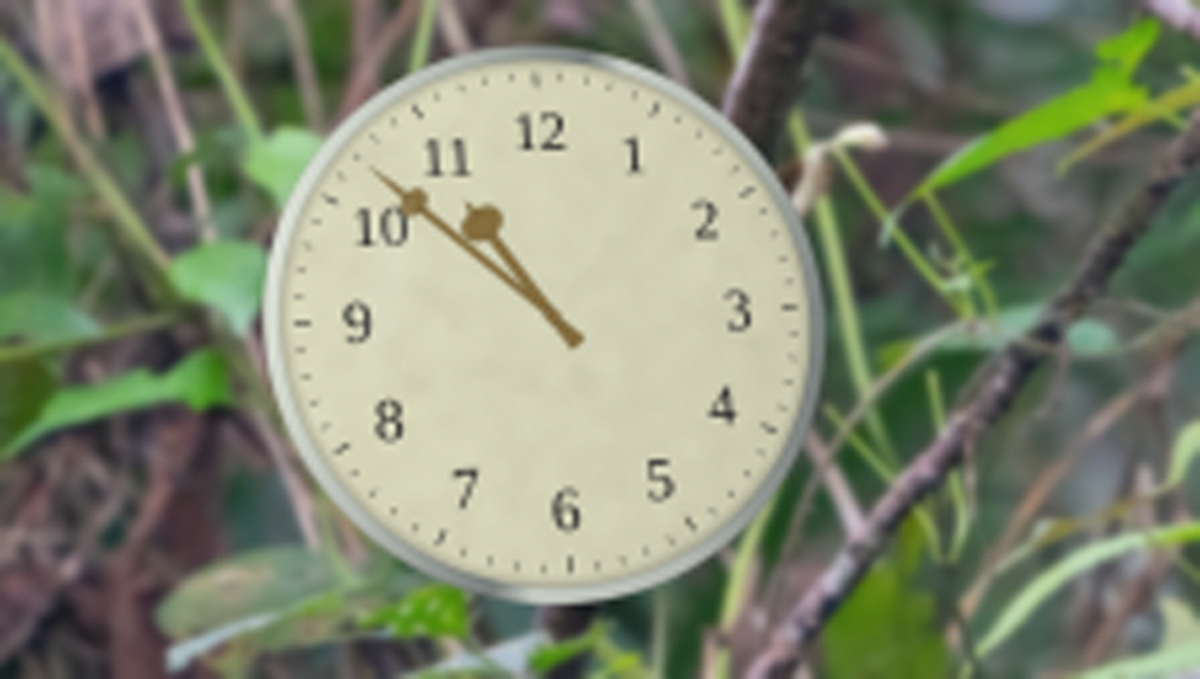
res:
10:52
